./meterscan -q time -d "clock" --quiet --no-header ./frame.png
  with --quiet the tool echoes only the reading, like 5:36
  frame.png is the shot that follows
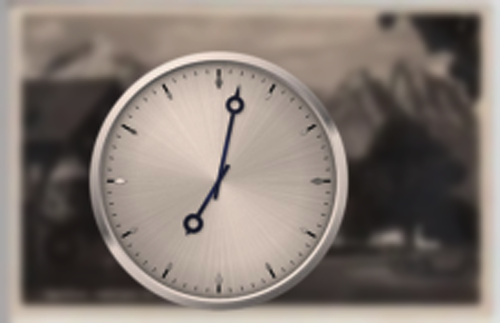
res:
7:02
